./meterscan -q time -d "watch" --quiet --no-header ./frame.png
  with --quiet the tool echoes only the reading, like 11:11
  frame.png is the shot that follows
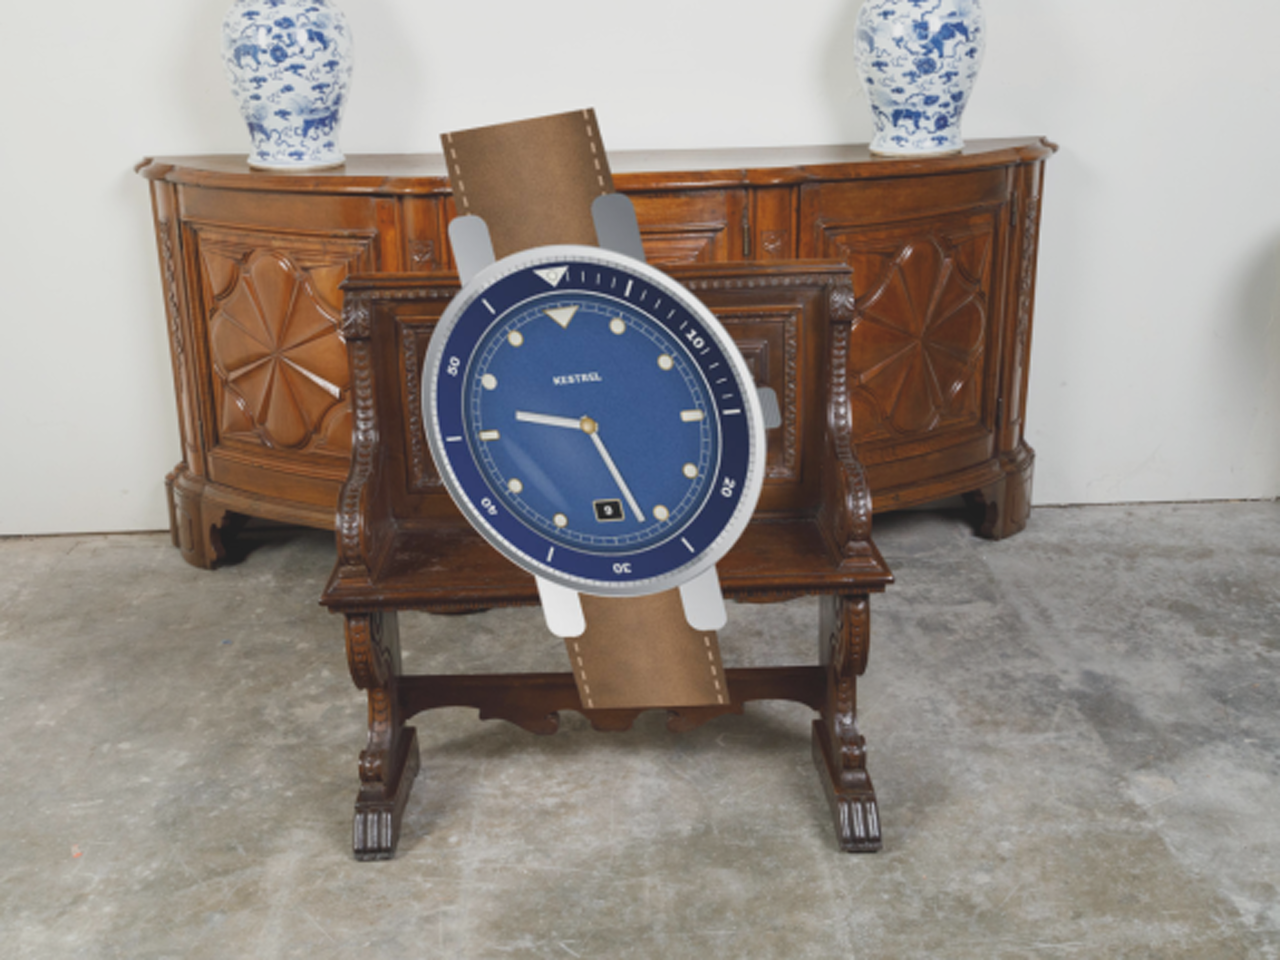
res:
9:27
